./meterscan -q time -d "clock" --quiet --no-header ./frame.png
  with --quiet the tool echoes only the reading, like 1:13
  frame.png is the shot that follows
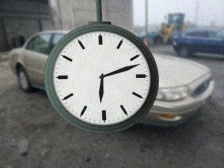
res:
6:12
